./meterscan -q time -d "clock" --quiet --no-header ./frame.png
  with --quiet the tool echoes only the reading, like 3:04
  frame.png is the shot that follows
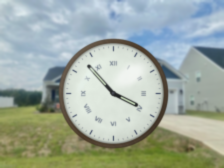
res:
3:53
